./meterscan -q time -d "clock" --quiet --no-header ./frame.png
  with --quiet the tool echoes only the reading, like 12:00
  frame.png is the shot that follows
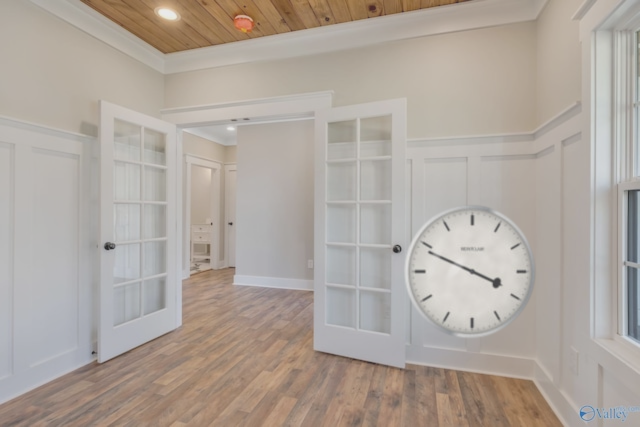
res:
3:49
